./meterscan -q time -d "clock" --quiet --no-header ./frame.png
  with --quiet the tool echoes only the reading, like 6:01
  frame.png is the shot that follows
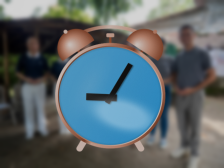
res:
9:05
